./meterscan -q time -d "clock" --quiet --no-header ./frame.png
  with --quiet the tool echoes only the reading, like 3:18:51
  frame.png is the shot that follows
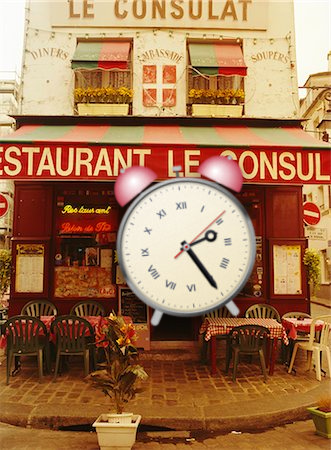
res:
2:25:09
